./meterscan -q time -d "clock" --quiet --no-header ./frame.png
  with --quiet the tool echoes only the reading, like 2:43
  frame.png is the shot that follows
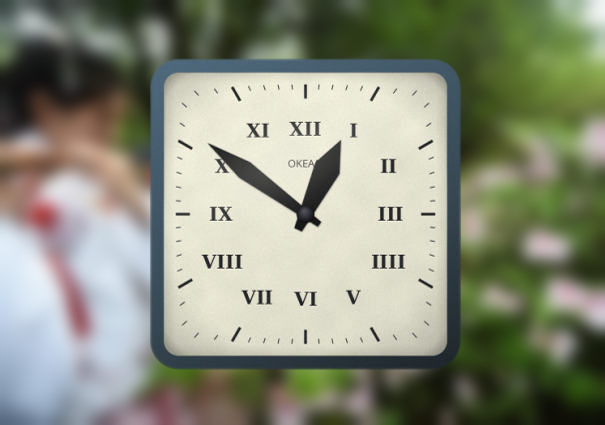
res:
12:51
